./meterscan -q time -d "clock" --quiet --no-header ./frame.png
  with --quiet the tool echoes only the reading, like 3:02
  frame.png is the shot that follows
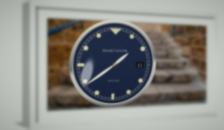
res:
1:39
